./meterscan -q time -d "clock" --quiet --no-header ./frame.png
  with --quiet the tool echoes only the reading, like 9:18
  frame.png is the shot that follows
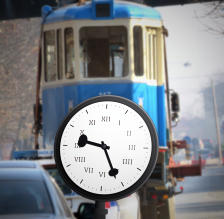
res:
9:26
